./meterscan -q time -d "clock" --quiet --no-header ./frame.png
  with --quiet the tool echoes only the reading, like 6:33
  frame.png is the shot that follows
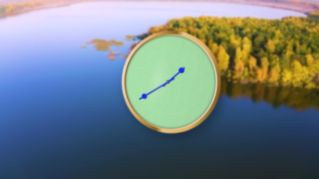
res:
1:40
